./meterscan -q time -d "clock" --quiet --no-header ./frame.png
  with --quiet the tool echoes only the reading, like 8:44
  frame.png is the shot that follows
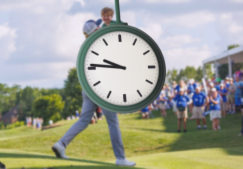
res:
9:46
